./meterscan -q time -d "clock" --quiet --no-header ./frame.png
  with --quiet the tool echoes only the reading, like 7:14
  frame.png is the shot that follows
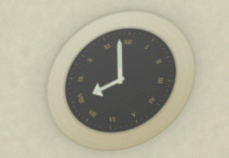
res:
7:58
